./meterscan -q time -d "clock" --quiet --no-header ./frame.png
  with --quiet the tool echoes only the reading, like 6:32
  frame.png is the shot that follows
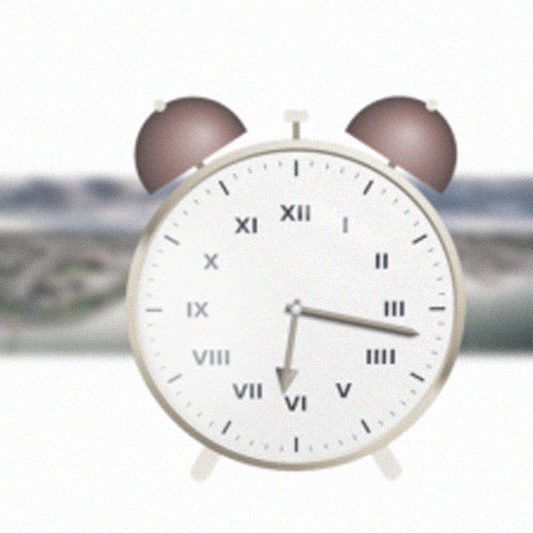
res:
6:17
